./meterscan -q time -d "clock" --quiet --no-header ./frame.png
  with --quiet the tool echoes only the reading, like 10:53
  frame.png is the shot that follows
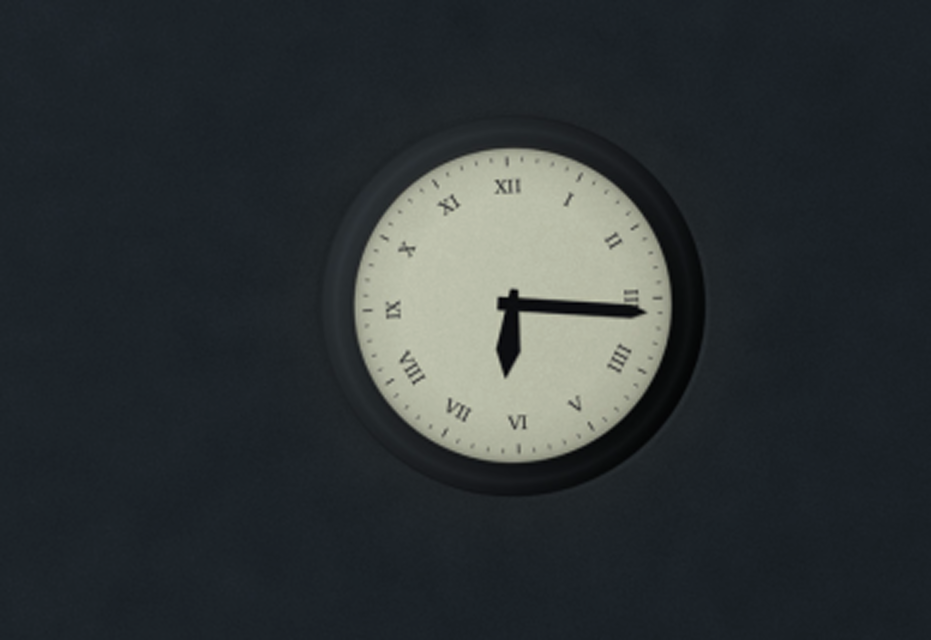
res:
6:16
